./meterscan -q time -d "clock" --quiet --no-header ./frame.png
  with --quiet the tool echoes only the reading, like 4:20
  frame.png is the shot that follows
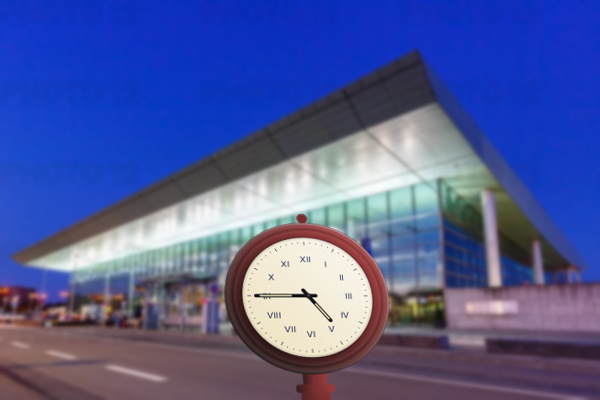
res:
4:45
